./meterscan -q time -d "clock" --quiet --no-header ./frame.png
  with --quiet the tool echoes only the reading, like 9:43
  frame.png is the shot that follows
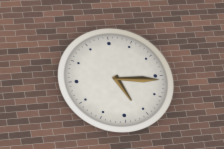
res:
5:16
